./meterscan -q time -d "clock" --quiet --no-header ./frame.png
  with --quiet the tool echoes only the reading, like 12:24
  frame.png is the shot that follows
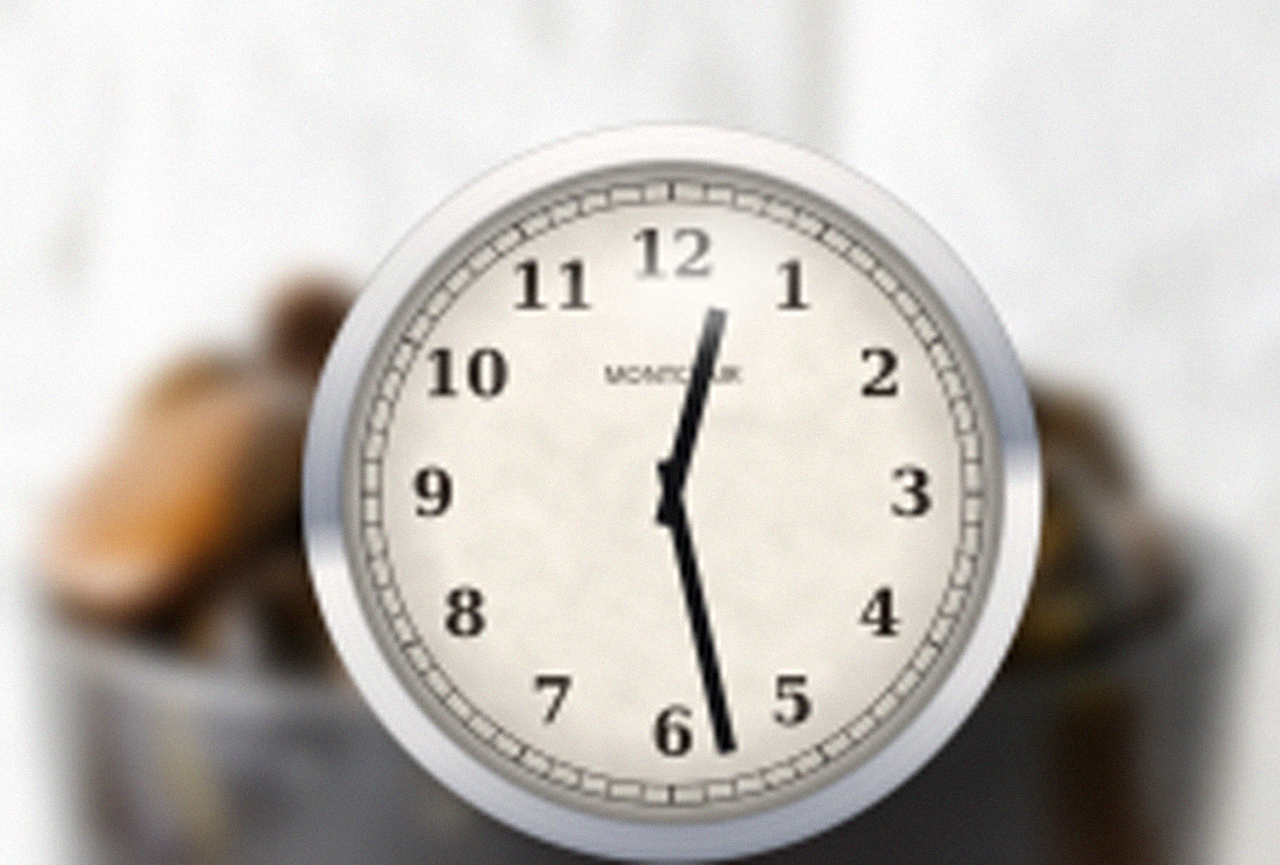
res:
12:28
